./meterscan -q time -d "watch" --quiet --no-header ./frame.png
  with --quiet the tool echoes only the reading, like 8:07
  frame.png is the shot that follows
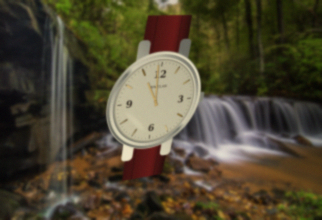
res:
10:59
